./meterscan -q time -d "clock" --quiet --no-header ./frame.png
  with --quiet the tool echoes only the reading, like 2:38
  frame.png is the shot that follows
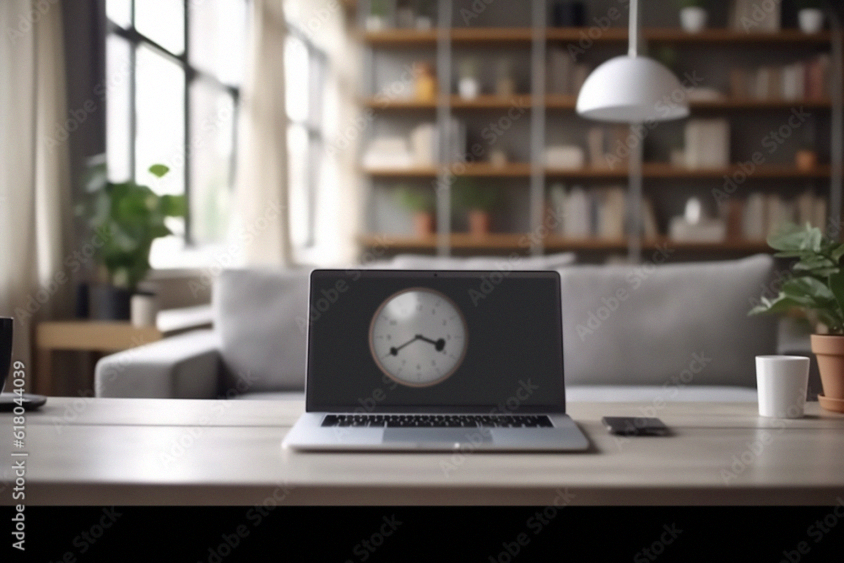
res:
3:40
